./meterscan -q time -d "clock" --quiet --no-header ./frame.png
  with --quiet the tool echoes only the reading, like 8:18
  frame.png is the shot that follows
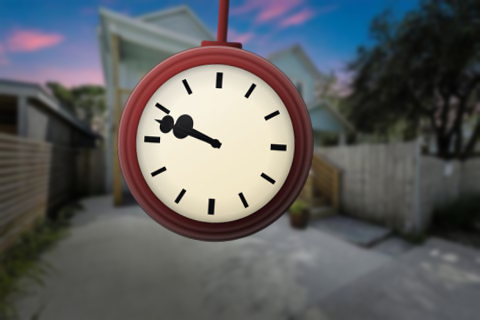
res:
9:48
